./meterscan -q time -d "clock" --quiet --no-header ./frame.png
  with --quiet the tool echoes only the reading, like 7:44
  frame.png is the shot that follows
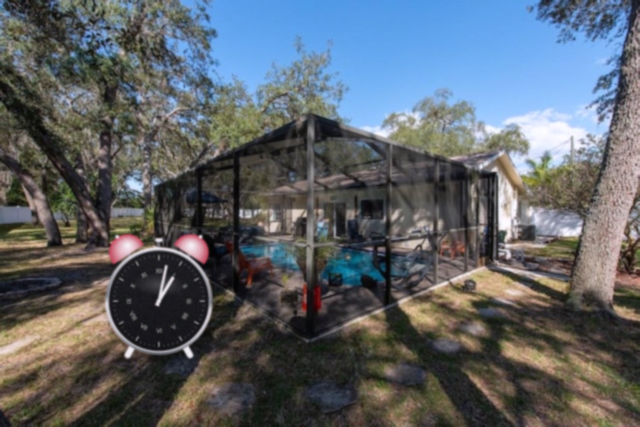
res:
1:02
